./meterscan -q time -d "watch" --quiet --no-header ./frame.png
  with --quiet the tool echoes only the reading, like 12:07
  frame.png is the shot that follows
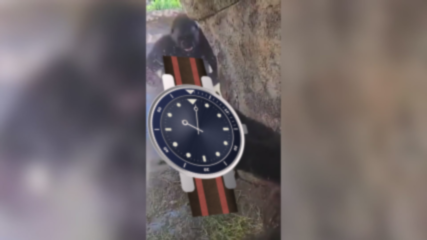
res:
10:01
